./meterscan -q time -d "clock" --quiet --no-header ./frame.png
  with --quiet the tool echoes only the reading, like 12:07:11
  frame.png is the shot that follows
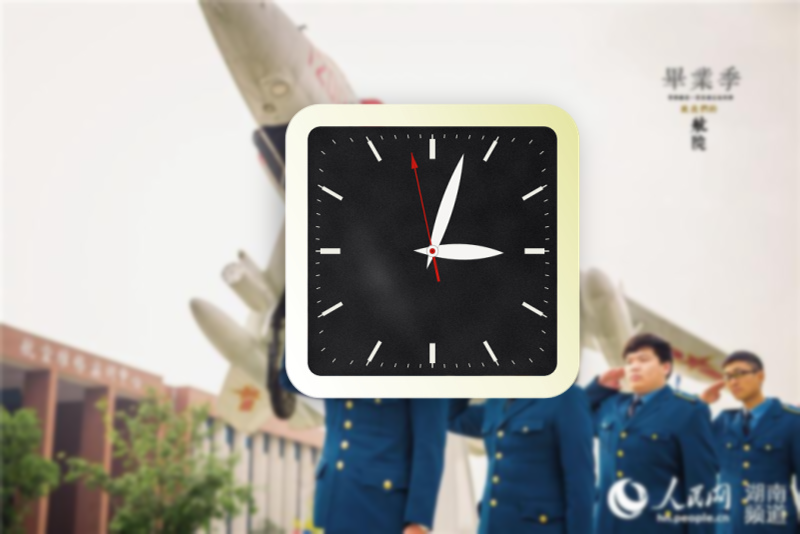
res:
3:02:58
